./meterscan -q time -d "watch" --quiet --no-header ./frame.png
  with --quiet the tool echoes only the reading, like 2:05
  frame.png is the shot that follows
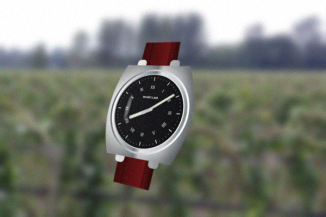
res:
8:09
